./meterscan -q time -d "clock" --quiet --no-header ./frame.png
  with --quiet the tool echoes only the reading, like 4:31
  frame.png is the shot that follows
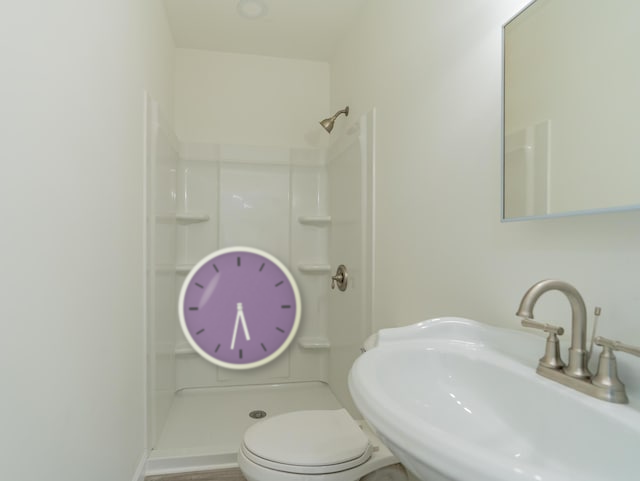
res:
5:32
